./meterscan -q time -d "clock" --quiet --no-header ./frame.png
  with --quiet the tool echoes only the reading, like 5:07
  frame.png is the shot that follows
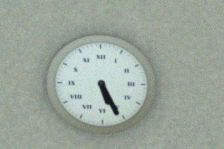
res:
5:26
